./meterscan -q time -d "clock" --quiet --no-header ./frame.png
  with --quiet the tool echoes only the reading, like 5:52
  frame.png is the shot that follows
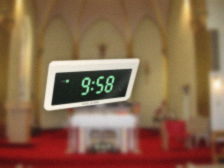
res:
9:58
